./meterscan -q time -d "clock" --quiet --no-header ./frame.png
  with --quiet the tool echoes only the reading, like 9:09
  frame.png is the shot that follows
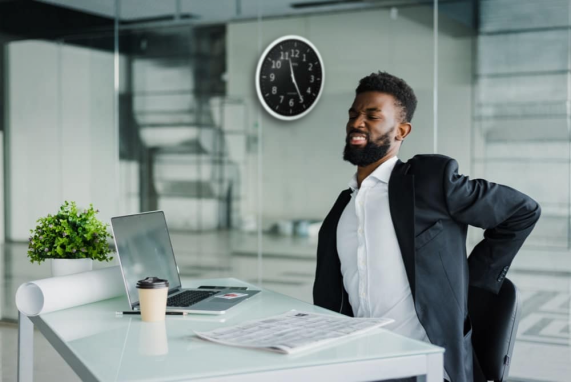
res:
11:25
